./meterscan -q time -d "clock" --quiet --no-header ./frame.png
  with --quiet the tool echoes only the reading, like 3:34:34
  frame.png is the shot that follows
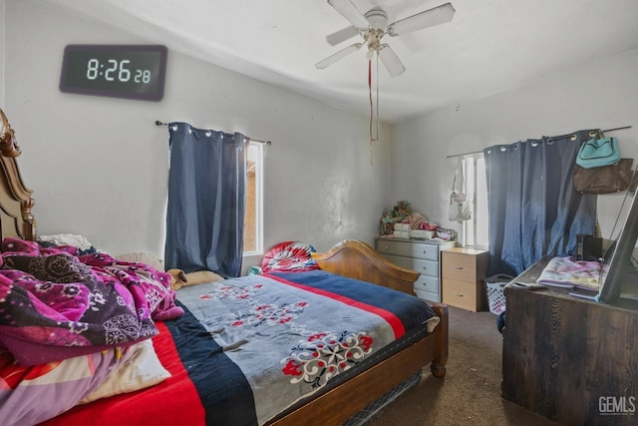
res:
8:26:28
